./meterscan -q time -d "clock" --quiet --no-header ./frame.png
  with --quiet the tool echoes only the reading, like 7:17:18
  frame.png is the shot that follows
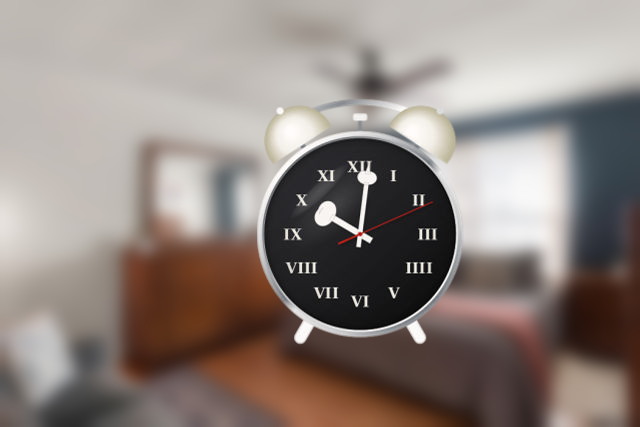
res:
10:01:11
